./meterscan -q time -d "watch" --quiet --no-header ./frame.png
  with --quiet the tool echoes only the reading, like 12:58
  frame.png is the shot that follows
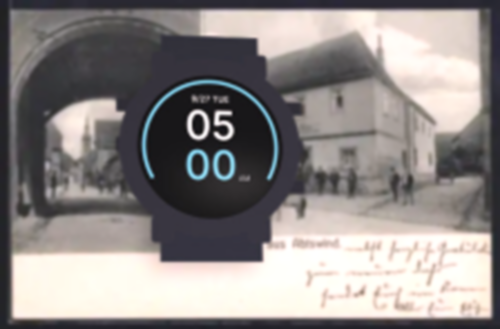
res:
5:00
